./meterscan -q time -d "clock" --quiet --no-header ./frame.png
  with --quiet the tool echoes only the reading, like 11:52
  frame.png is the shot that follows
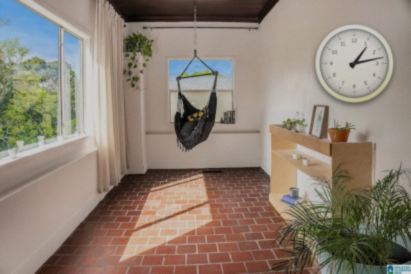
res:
1:13
